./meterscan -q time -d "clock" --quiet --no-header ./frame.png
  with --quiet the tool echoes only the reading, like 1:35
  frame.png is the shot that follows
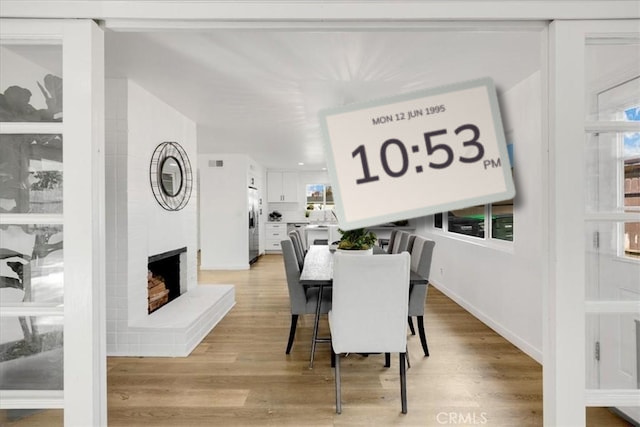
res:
10:53
